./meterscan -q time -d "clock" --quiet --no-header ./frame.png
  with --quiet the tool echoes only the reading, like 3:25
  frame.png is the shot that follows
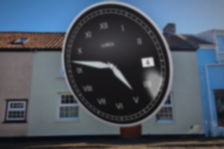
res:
4:47
